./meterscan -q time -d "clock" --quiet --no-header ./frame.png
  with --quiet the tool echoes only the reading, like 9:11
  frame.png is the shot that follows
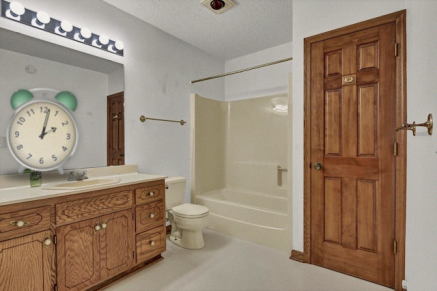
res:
2:02
